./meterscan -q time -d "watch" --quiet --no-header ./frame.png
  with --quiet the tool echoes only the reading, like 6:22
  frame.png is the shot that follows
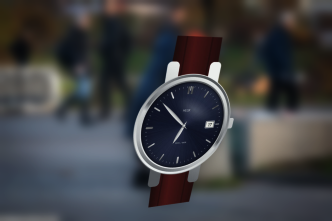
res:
6:52
